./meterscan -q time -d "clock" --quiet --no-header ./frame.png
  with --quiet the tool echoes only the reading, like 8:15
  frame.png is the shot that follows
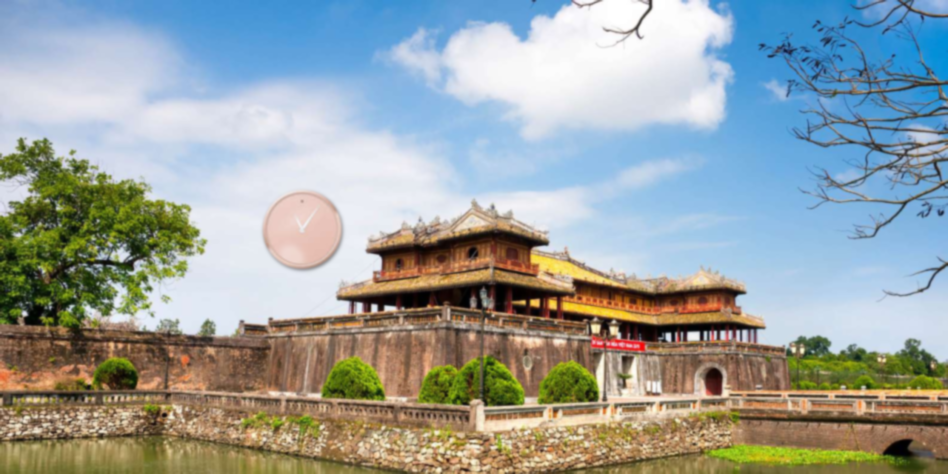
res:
11:06
